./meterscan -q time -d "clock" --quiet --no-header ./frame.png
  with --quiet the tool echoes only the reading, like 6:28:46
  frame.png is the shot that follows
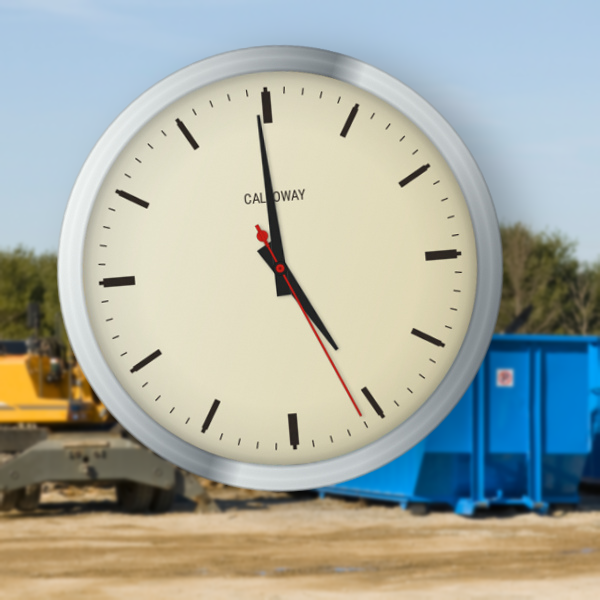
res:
4:59:26
